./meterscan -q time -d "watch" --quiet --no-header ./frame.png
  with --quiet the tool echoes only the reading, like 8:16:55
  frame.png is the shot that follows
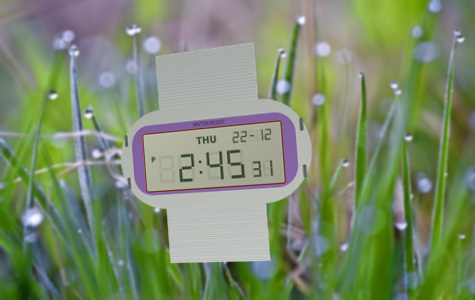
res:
2:45:31
